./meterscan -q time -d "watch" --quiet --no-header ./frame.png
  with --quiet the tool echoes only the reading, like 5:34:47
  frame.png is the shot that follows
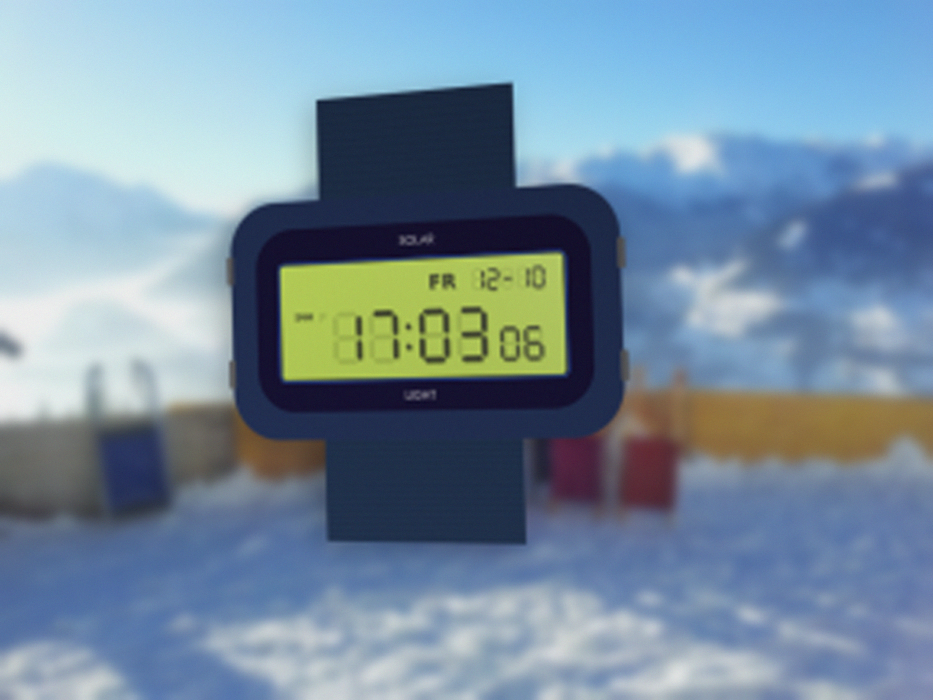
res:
17:03:06
